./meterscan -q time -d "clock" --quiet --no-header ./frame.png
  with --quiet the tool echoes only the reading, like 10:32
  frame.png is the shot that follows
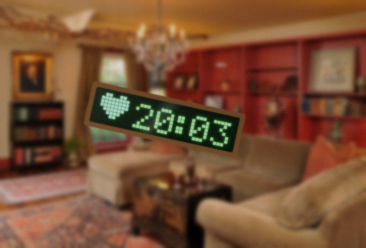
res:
20:03
